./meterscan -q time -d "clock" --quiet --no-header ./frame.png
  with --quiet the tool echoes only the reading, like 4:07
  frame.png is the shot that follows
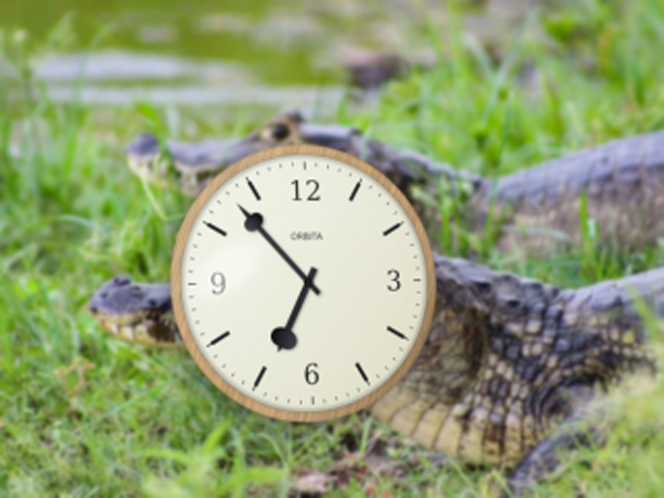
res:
6:53
